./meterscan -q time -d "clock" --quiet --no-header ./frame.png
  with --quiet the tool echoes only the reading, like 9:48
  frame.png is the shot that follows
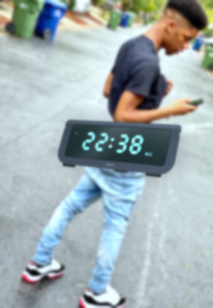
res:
22:38
